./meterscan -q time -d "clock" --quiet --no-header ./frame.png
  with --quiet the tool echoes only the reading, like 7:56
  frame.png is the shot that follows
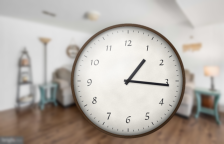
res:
1:16
